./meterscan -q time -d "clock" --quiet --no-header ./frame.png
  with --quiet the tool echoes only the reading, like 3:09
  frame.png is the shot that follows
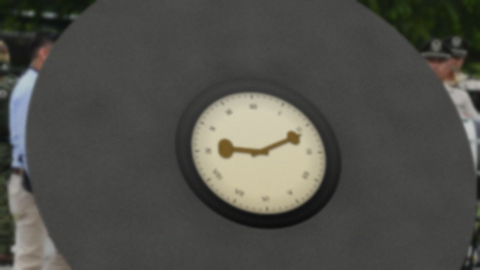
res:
9:11
